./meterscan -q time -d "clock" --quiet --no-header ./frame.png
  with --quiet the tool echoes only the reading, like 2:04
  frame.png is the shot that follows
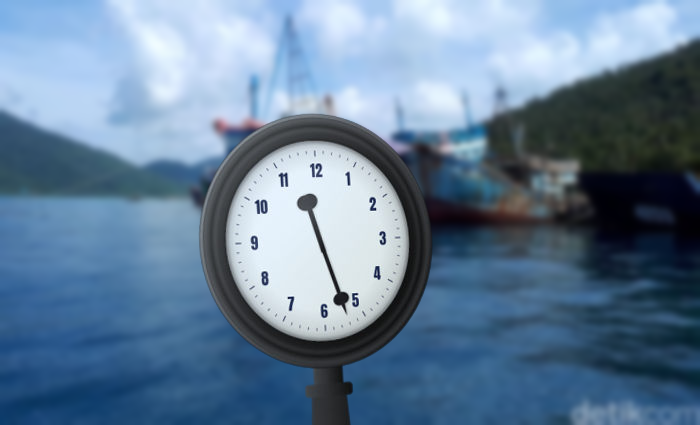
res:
11:27
